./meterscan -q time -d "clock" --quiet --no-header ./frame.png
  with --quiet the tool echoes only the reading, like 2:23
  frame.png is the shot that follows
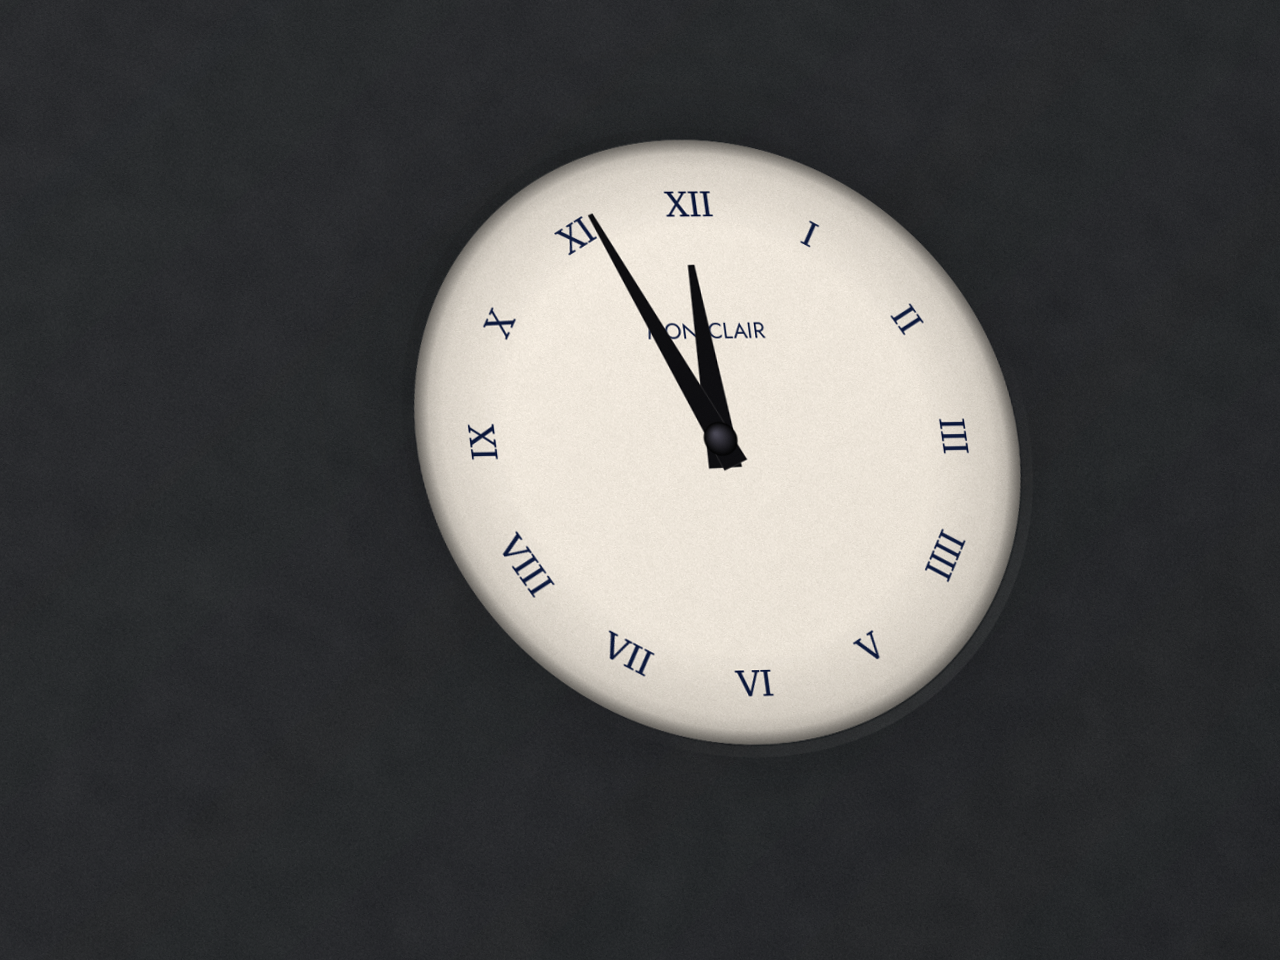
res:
11:56
